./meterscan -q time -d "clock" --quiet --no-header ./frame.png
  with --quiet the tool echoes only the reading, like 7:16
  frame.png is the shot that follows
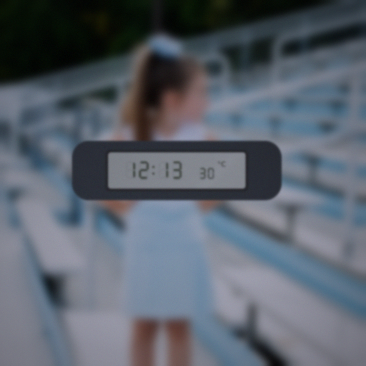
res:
12:13
